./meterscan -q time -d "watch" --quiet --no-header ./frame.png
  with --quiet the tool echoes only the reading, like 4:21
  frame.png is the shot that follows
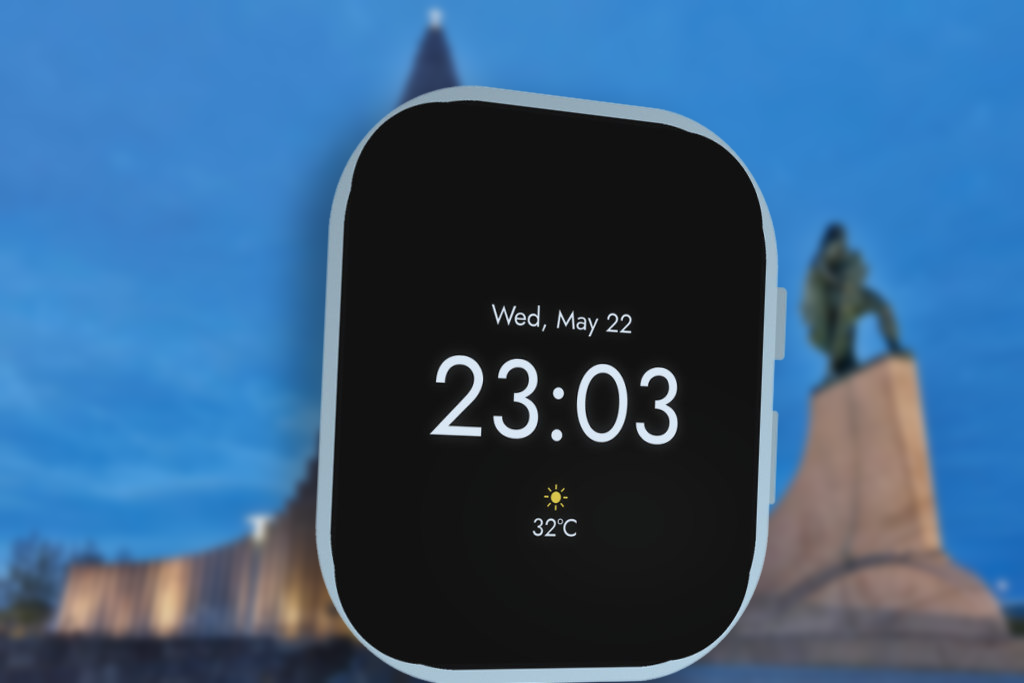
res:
23:03
